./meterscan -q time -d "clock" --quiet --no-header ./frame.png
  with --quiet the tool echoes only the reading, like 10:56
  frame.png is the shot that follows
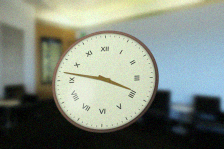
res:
3:47
